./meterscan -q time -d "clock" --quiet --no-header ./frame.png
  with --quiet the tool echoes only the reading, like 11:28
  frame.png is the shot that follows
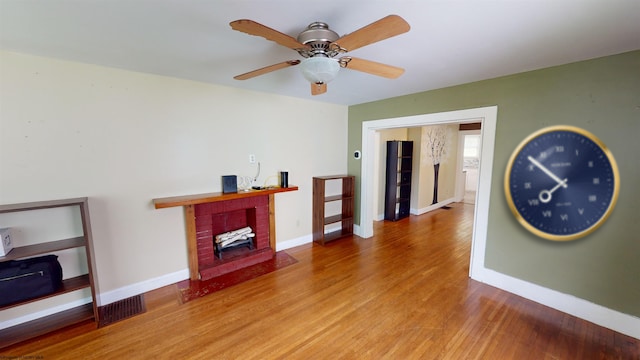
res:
7:52
